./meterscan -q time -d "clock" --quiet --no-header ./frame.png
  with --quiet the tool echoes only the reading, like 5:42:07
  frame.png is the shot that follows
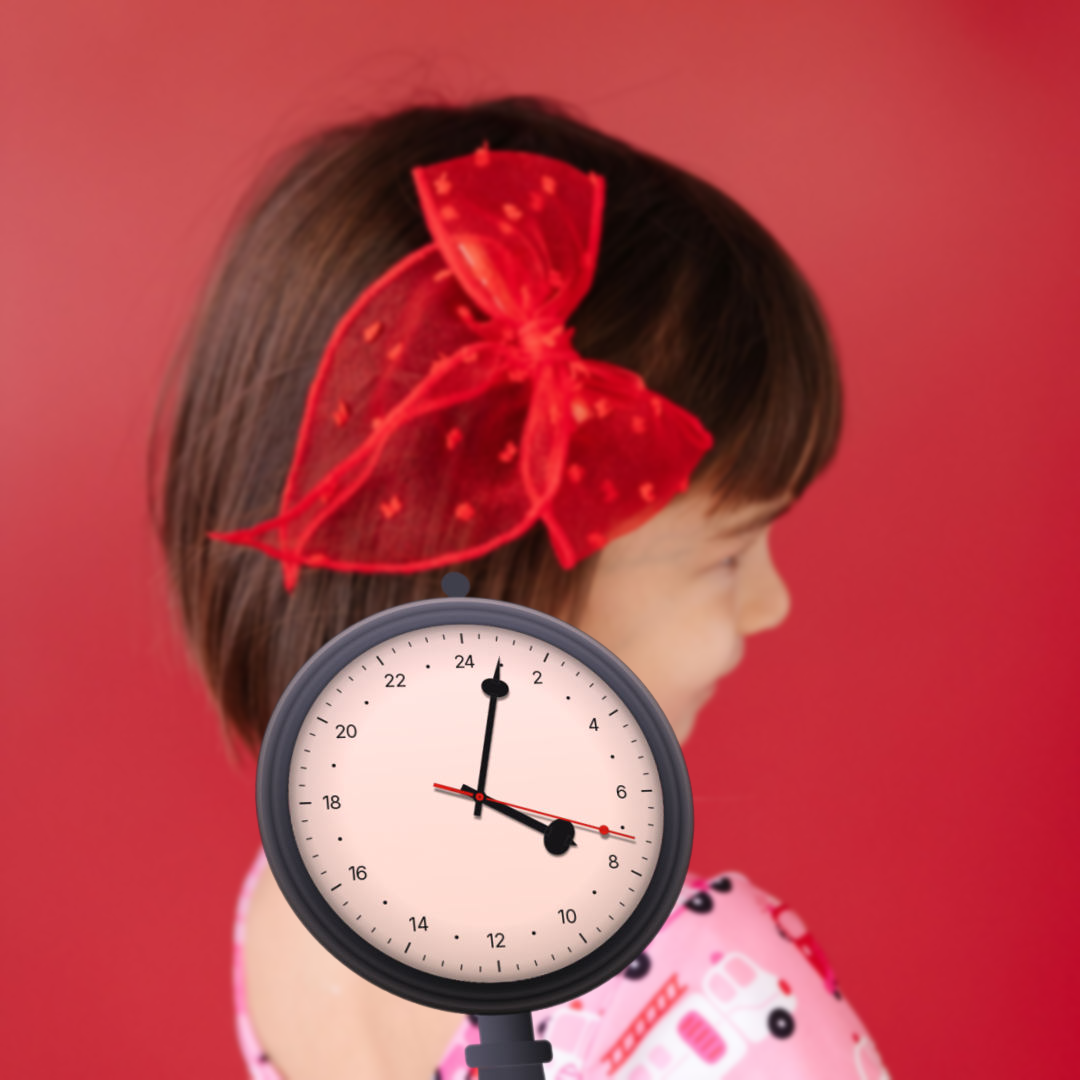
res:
8:02:18
